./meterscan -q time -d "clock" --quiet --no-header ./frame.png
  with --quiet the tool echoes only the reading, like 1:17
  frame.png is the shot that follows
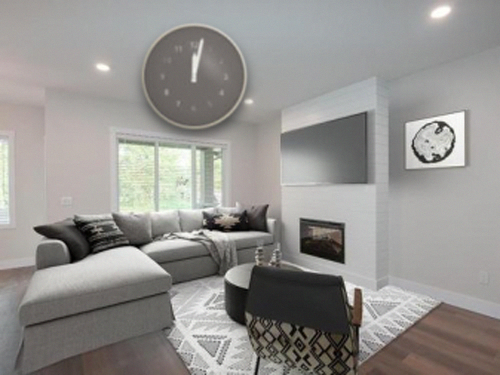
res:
12:02
